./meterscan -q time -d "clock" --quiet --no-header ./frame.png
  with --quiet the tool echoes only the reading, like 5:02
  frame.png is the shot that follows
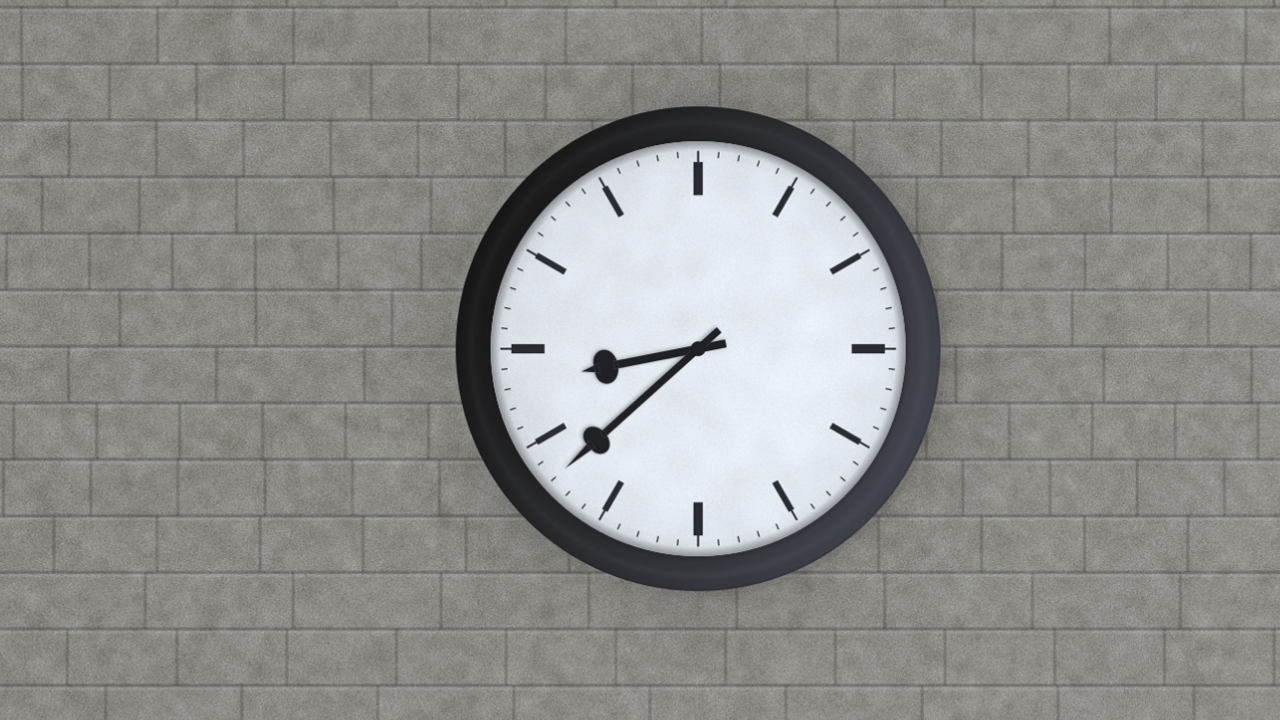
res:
8:38
